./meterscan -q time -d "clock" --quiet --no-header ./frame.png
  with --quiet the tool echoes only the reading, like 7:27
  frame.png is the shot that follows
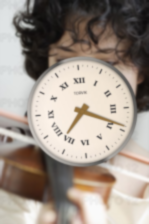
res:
7:19
